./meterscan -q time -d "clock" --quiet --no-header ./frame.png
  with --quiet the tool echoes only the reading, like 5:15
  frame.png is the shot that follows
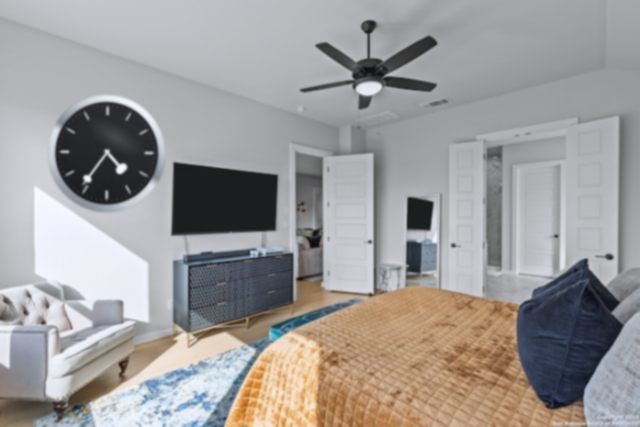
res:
4:36
